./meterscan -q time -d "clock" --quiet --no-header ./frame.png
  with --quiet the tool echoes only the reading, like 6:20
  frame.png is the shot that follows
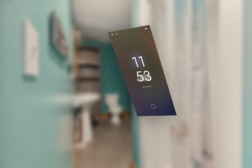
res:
11:53
